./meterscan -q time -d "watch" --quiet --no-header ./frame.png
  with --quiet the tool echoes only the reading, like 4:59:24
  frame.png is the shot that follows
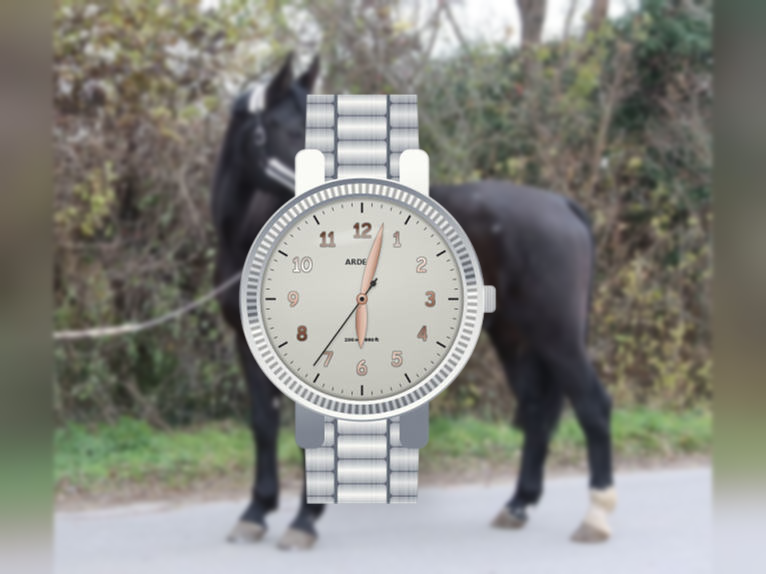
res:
6:02:36
